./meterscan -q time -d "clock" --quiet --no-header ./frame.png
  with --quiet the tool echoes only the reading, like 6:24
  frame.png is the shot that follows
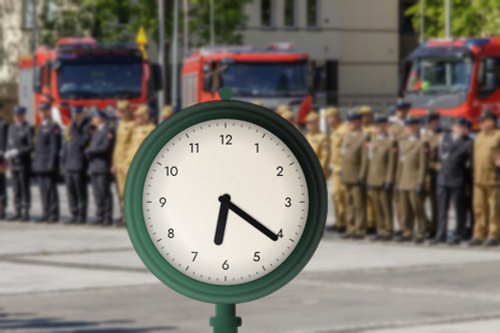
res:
6:21
